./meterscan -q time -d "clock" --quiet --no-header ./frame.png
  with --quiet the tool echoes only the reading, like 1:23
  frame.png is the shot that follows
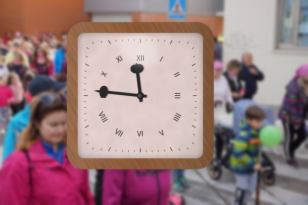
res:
11:46
